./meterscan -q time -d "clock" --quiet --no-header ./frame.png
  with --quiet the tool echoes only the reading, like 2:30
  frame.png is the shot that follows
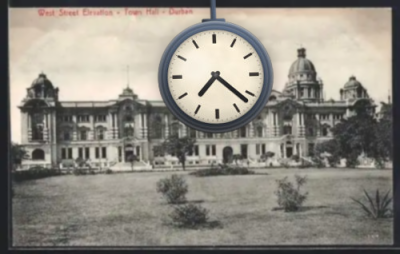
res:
7:22
